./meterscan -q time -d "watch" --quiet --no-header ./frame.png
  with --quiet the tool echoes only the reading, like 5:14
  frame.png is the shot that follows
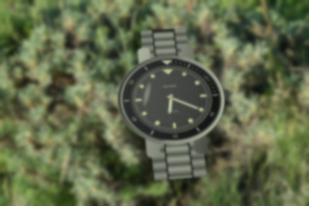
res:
6:20
